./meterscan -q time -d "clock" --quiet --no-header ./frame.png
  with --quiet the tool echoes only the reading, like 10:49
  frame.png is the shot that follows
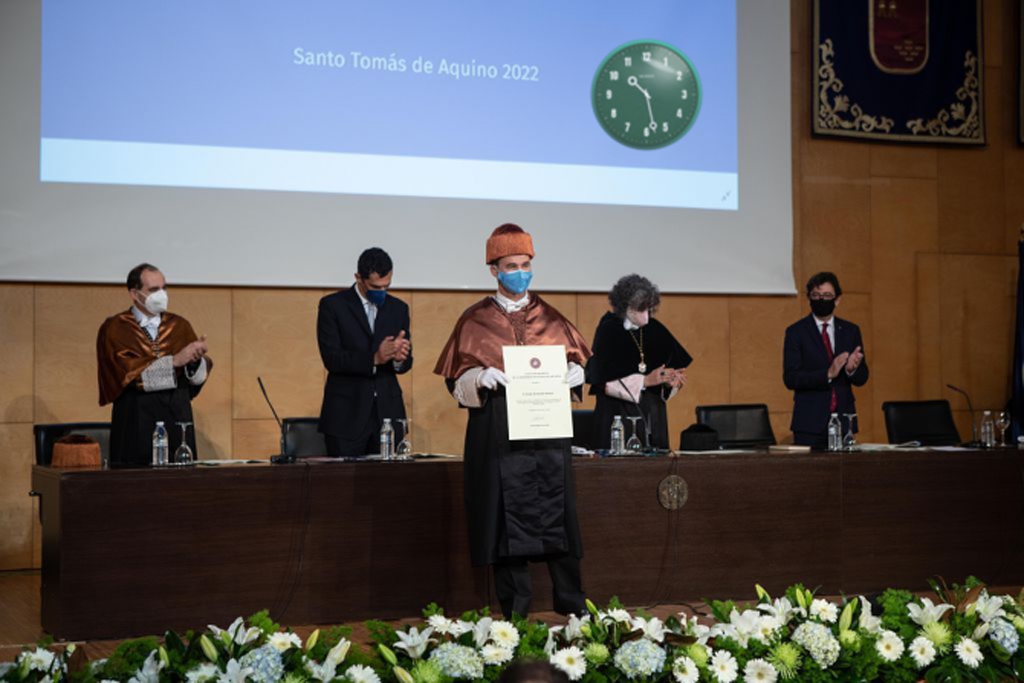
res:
10:28
